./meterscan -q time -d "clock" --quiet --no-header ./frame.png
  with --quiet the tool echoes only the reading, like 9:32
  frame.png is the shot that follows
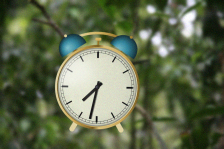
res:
7:32
